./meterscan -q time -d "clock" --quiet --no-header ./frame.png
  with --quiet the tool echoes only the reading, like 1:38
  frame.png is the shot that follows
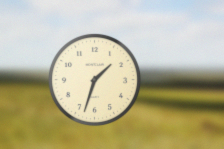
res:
1:33
